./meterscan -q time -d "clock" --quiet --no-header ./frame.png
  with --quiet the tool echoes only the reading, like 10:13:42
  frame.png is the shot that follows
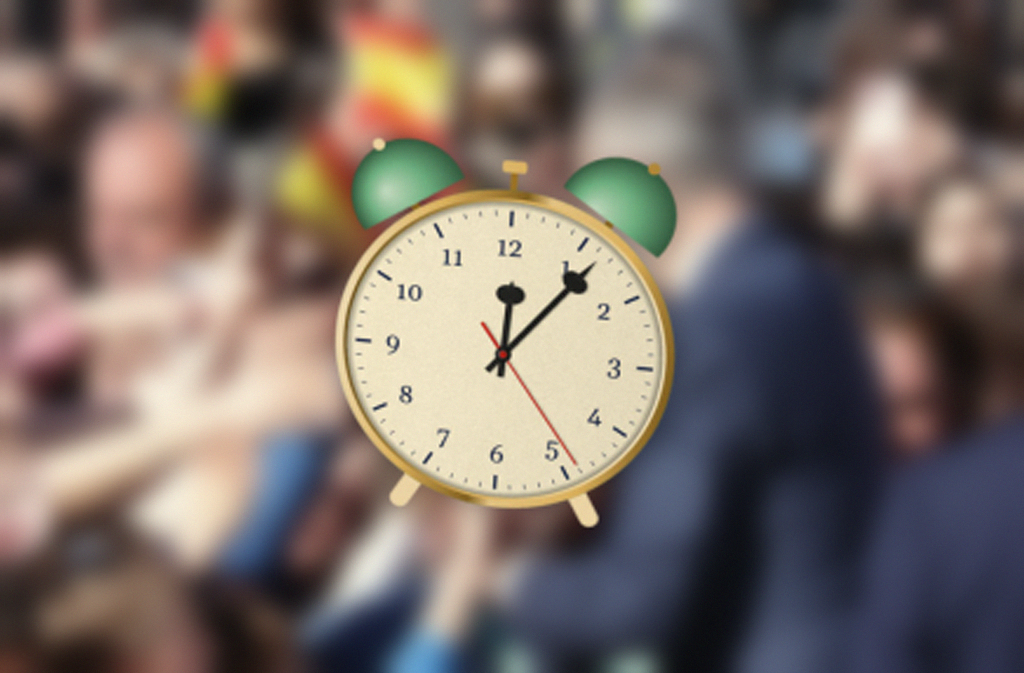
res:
12:06:24
